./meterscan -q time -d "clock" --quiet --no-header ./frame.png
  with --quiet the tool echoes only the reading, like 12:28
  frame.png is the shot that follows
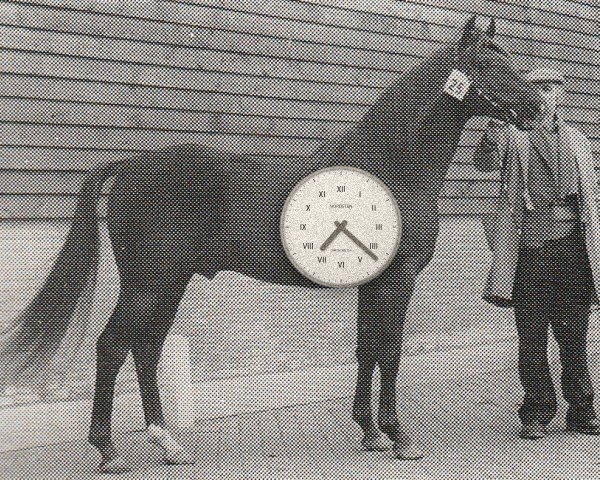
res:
7:22
